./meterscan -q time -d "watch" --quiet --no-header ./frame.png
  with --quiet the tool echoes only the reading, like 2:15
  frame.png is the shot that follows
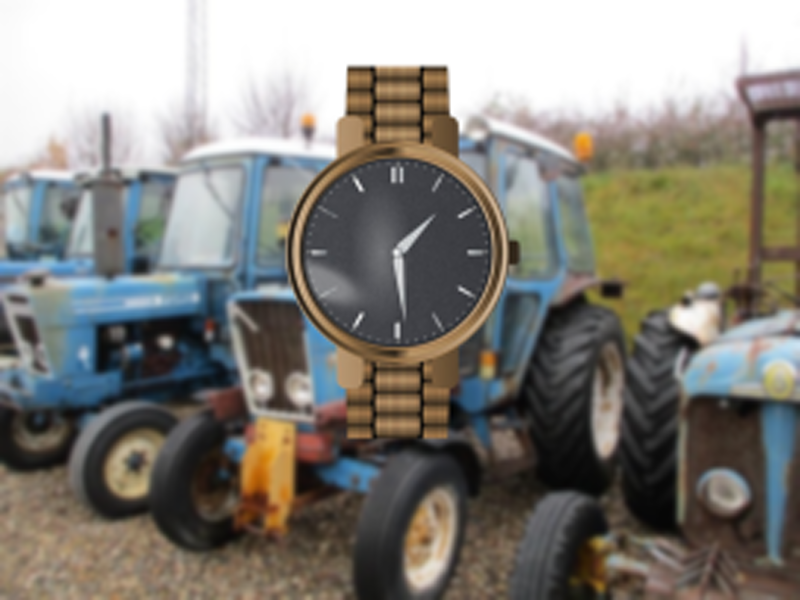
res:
1:29
